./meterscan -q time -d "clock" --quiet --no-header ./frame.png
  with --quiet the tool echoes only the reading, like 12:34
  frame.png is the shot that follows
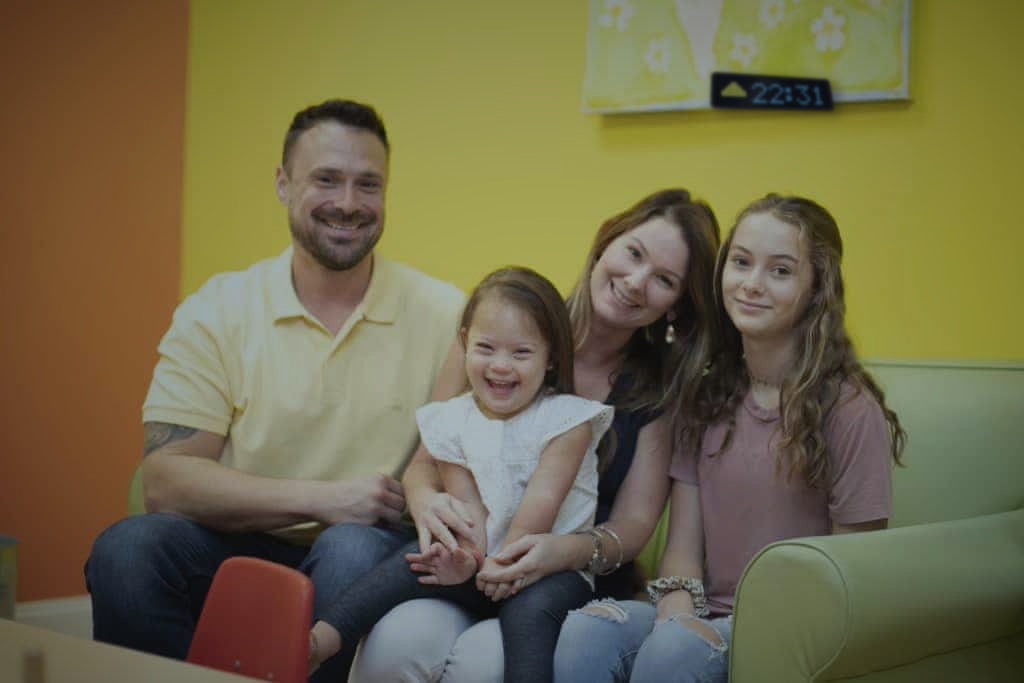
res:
22:31
